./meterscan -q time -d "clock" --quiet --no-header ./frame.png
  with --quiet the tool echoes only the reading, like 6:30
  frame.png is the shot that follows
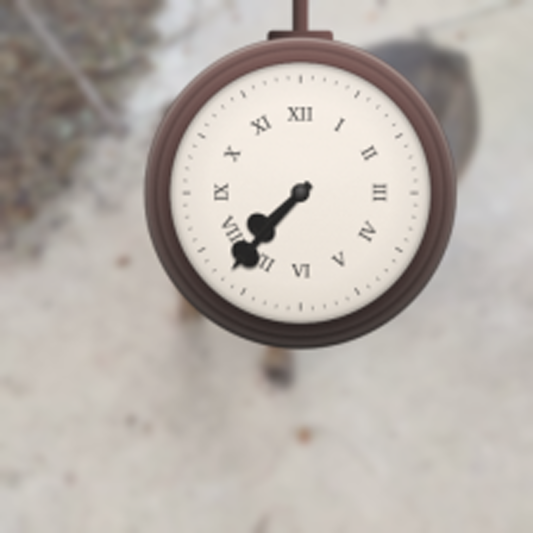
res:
7:37
